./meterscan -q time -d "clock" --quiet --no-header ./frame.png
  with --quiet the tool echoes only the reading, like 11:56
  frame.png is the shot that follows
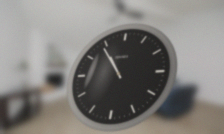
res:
10:54
